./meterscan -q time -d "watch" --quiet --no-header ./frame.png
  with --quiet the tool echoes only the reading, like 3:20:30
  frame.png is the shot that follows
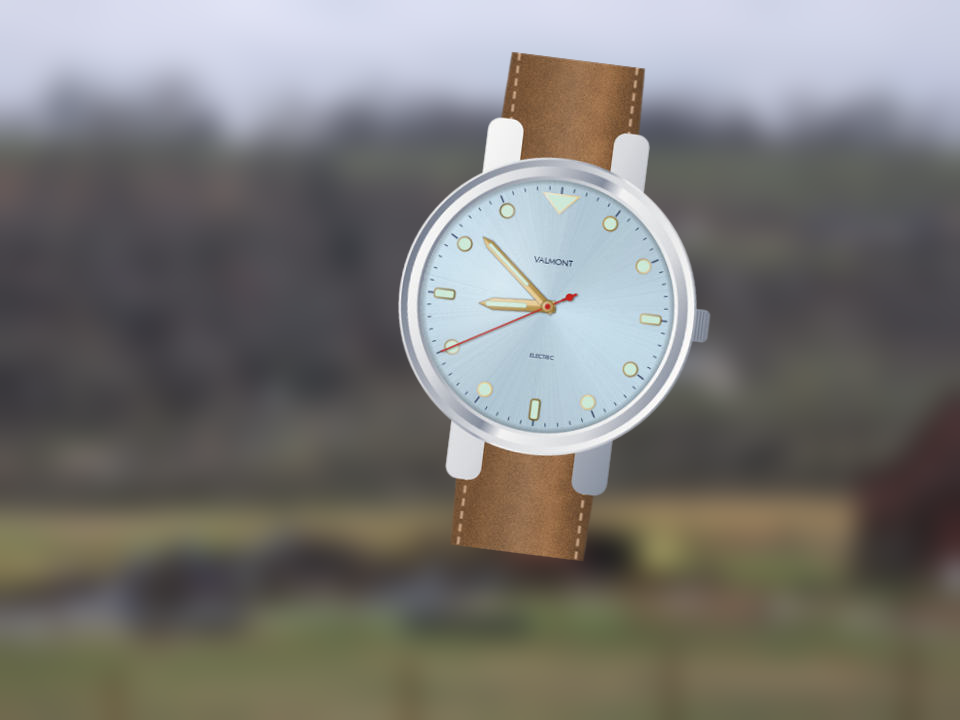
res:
8:51:40
